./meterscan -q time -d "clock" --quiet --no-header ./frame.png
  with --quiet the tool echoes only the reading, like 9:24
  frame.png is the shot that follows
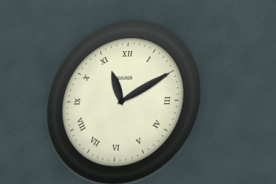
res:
11:10
